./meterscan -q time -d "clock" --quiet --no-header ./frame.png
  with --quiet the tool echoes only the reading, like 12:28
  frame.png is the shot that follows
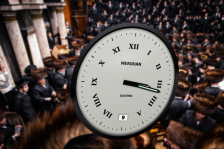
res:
3:17
